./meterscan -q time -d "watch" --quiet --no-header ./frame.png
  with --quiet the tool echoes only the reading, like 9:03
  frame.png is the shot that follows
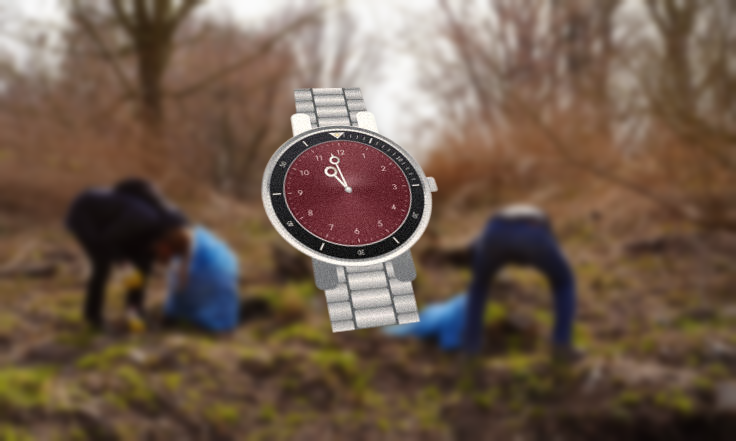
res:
10:58
